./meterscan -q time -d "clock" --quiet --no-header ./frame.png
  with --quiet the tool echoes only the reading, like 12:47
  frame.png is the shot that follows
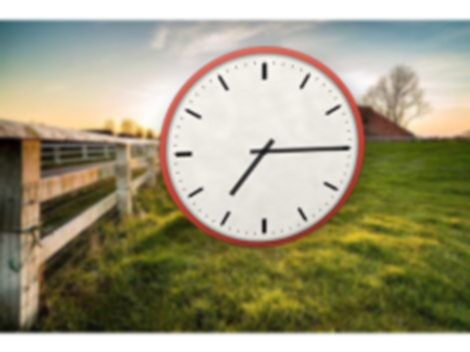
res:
7:15
